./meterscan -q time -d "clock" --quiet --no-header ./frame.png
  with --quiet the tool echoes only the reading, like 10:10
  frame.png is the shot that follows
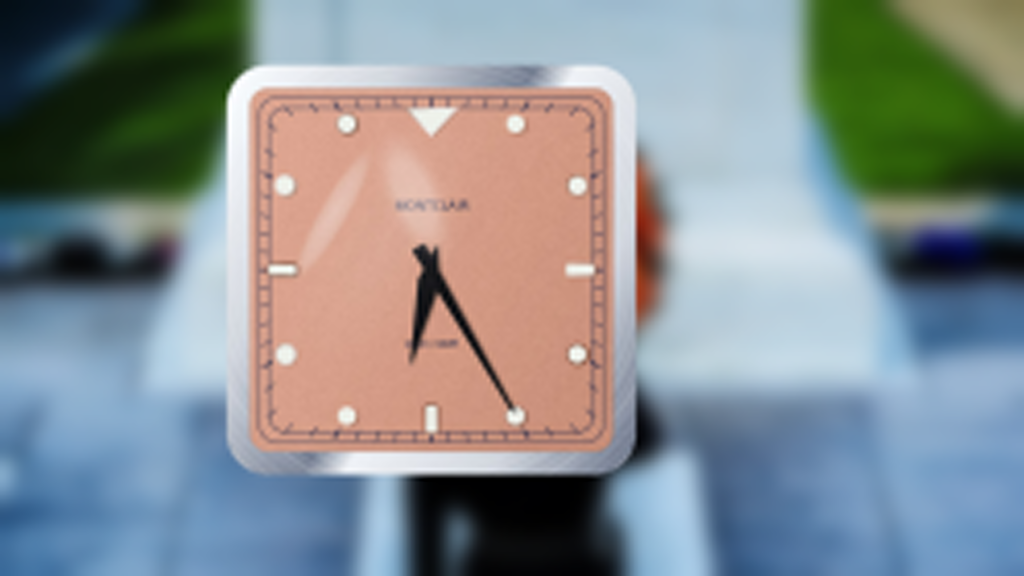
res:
6:25
